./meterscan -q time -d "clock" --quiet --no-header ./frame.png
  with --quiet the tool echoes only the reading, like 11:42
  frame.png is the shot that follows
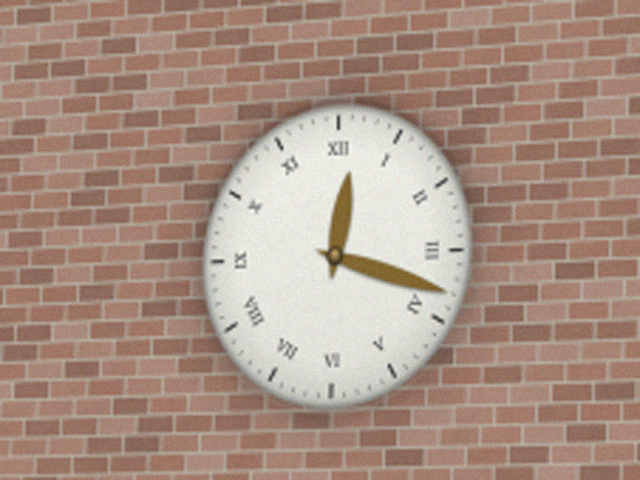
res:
12:18
